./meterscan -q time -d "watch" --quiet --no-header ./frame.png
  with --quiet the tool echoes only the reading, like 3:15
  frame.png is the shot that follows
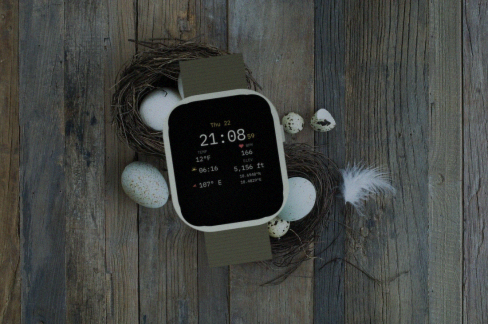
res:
21:08
